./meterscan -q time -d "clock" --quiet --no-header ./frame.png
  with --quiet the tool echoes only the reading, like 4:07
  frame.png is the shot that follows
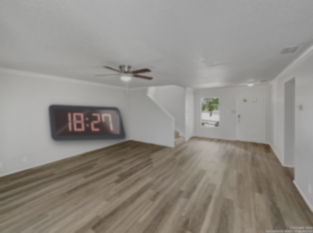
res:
18:27
